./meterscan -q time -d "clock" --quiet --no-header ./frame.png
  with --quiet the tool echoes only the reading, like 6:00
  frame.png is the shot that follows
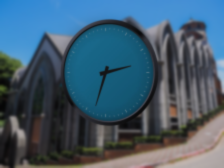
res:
2:33
